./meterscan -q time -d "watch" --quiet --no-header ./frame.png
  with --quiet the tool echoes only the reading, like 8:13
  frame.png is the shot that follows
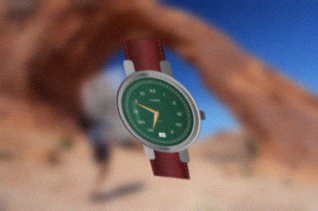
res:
6:49
